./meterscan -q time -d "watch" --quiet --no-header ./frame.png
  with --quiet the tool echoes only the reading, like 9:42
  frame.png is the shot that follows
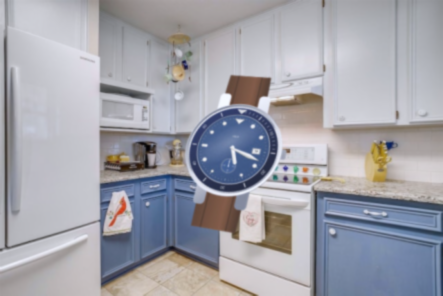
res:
5:18
